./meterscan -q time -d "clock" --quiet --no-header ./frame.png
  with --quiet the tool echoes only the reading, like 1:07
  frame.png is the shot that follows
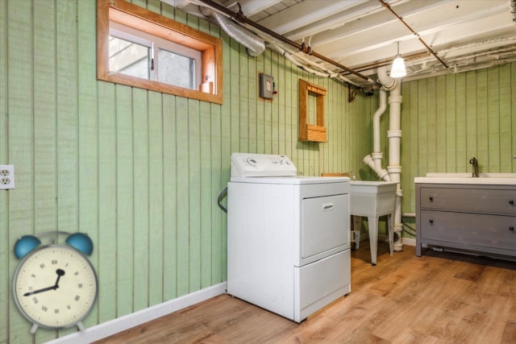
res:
12:43
